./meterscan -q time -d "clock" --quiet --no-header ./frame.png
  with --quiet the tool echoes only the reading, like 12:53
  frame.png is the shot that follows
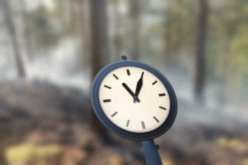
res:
11:05
